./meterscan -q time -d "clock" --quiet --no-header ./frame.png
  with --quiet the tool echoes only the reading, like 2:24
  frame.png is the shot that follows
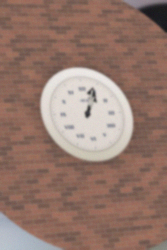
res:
1:04
